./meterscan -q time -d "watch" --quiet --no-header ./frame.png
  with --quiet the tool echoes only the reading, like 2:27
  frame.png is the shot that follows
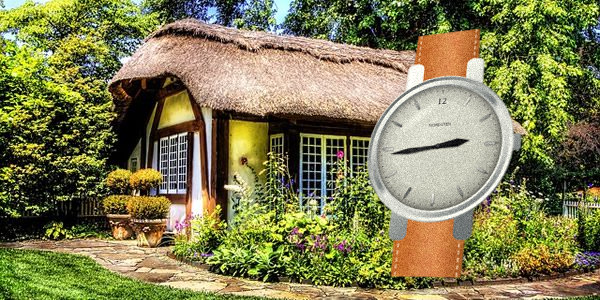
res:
2:44
